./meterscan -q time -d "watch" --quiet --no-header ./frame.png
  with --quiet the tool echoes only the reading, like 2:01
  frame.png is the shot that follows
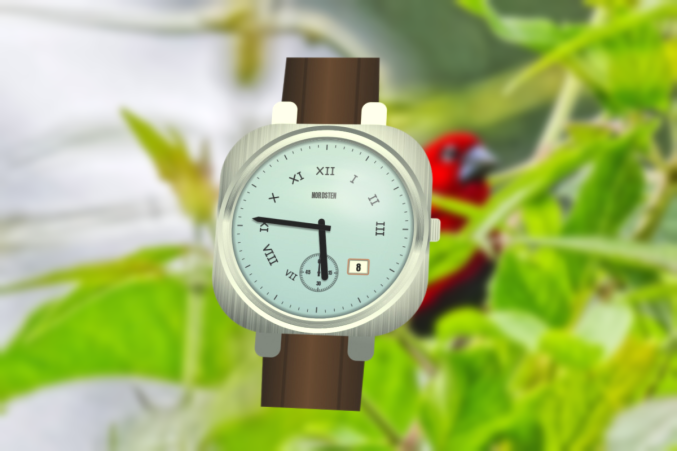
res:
5:46
